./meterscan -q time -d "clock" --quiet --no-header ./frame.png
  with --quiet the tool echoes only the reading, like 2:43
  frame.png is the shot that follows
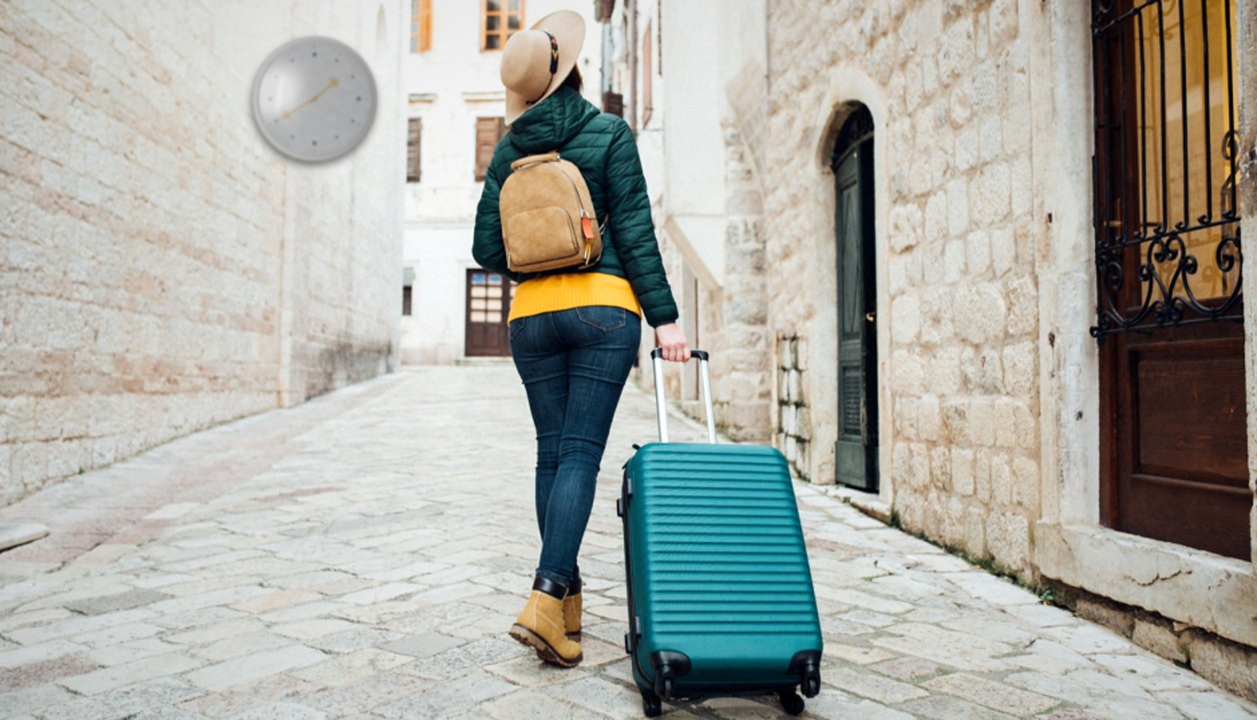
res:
1:40
